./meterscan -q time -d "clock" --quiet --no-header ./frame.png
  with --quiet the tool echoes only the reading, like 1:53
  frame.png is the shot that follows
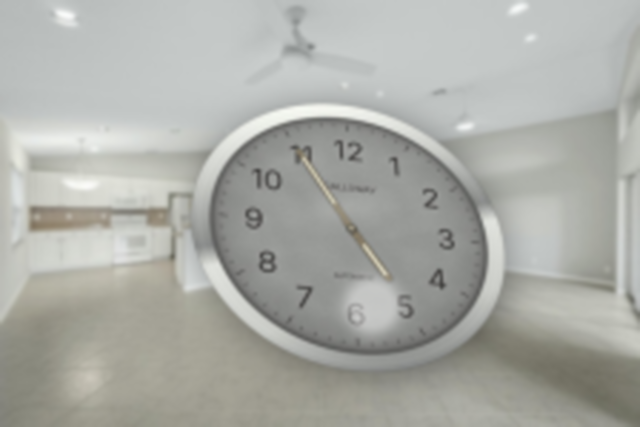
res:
4:55
